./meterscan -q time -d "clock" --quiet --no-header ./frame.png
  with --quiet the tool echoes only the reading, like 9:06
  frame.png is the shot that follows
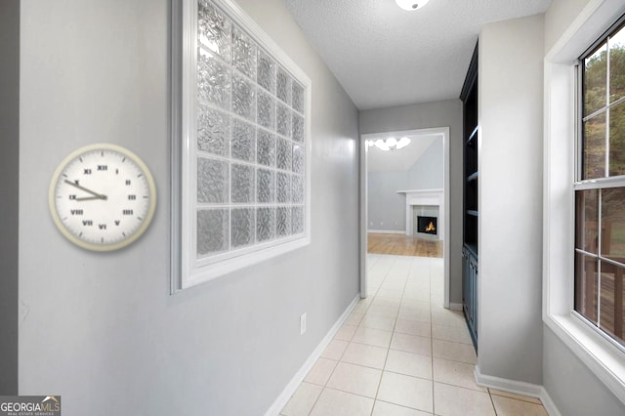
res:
8:49
